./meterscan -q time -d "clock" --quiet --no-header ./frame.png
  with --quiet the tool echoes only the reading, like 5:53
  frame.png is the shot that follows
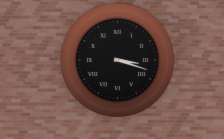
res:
3:18
